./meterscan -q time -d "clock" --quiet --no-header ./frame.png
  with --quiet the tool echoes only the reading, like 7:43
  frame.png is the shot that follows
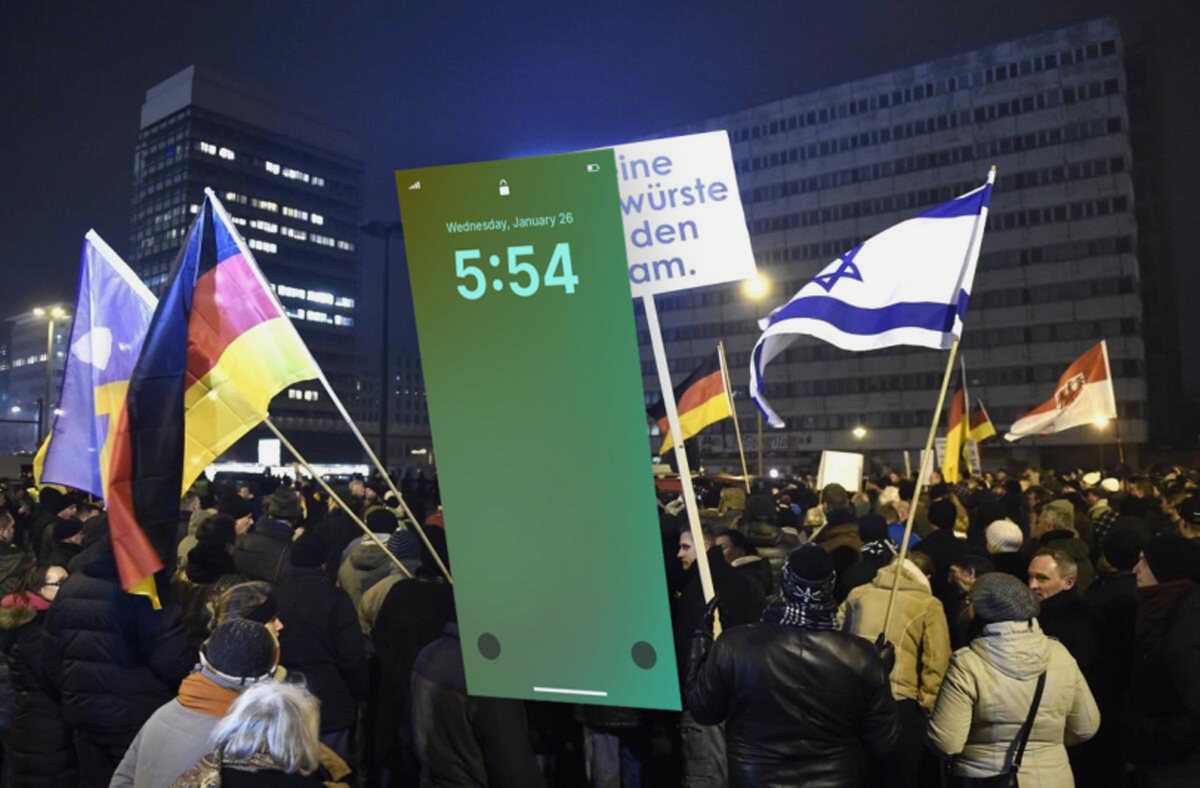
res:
5:54
